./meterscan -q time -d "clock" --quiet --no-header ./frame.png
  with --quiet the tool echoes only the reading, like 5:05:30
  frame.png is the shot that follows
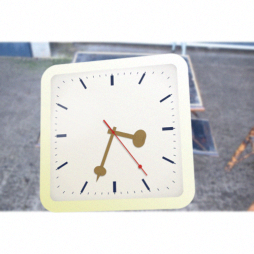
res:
3:33:24
